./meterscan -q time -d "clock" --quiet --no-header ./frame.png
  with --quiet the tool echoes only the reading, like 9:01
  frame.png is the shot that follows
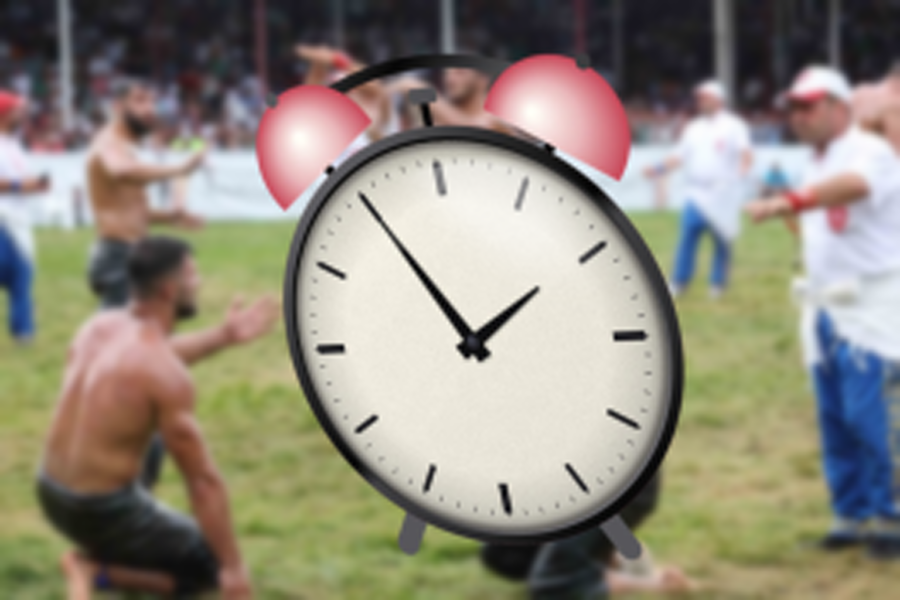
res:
1:55
